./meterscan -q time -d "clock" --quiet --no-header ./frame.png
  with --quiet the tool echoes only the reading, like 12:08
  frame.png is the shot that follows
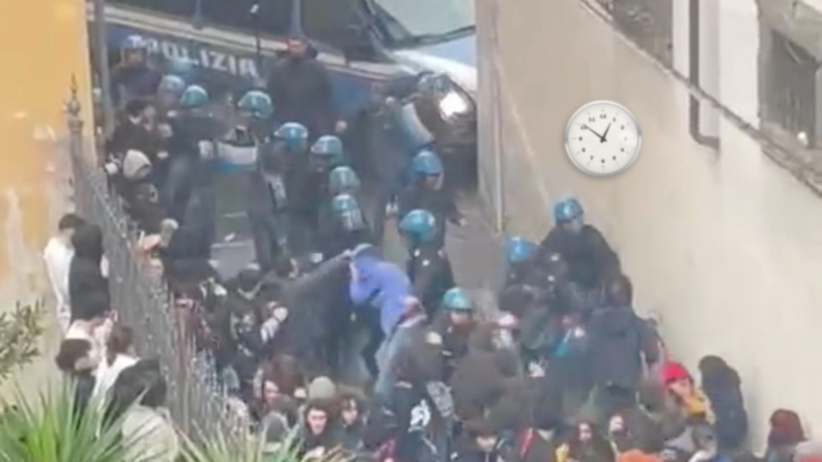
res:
12:51
